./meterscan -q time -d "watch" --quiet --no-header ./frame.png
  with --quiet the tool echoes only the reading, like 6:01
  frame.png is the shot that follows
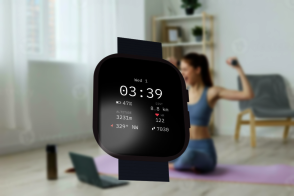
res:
3:39
